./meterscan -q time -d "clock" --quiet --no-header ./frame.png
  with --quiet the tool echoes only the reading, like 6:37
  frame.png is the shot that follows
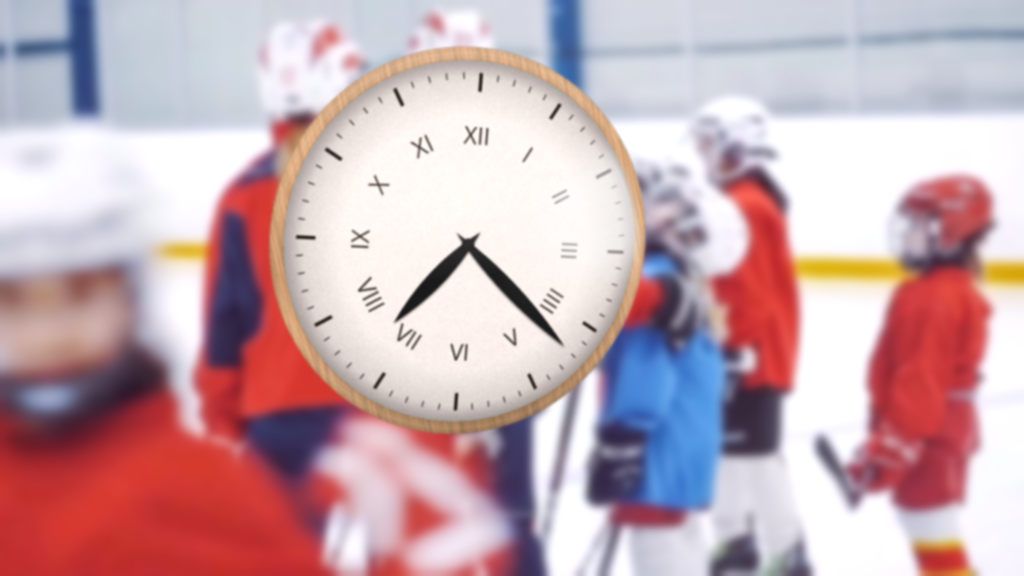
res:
7:22
